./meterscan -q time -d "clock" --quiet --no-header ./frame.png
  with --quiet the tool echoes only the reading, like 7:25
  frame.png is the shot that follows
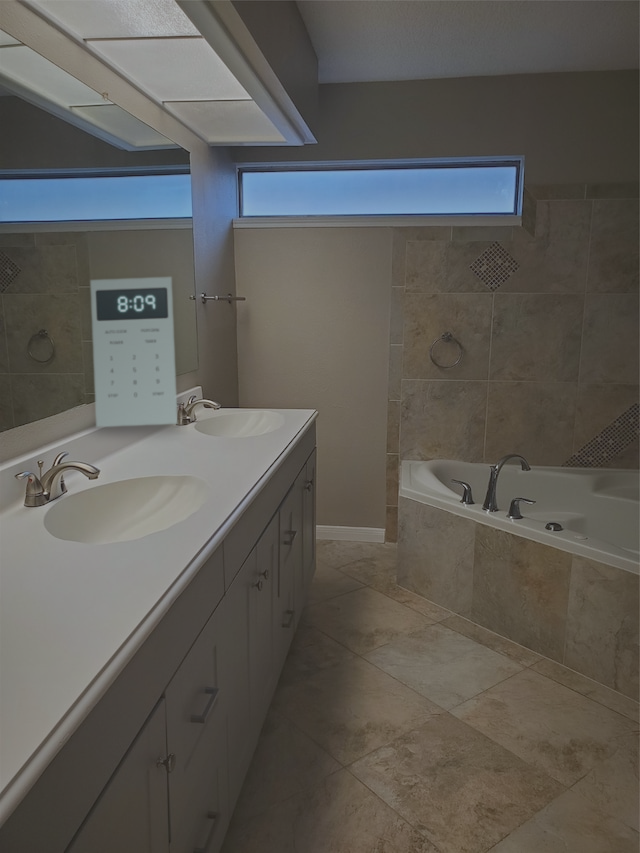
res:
8:09
